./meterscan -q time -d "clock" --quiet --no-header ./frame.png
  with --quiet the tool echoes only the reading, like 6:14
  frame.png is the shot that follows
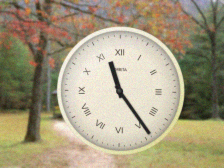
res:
11:24
